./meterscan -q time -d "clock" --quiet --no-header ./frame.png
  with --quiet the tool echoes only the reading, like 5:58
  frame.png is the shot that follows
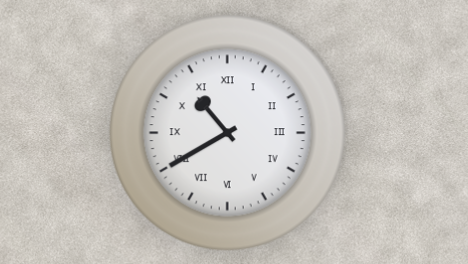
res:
10:40
